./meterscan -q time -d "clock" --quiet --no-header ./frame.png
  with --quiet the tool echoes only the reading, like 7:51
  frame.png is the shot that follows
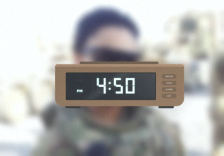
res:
4:50
